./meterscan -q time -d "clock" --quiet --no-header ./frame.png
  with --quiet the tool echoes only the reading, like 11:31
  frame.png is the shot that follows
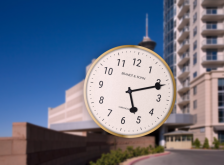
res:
5:11
